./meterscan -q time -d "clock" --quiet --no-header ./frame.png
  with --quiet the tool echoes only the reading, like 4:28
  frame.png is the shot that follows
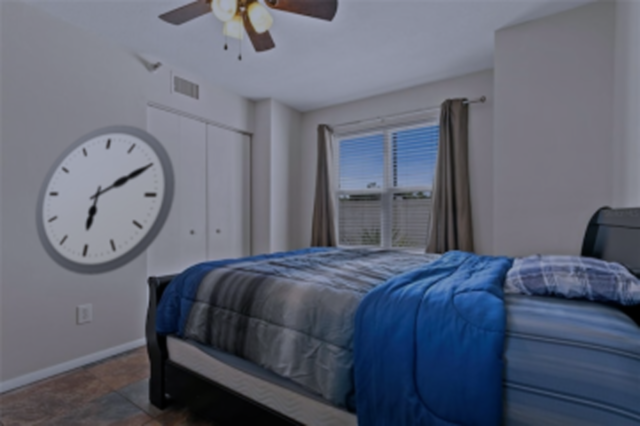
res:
6:10
